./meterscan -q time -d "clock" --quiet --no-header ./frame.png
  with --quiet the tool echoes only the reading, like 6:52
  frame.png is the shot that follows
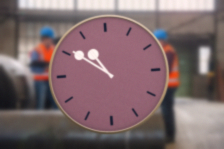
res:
10:51
